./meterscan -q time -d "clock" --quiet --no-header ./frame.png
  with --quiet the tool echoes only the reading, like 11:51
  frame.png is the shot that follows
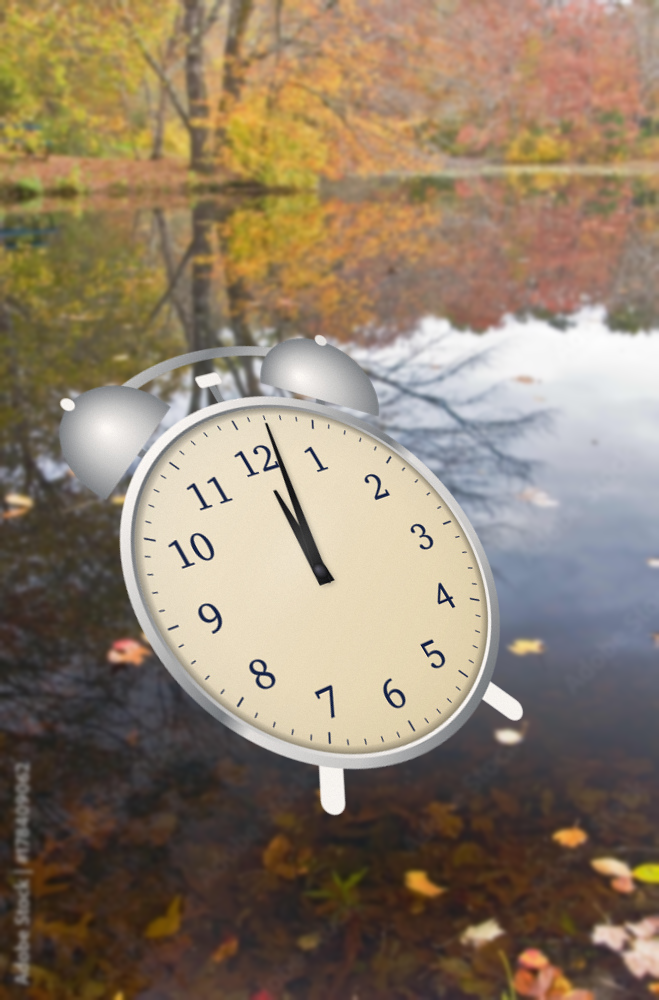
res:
12:02
